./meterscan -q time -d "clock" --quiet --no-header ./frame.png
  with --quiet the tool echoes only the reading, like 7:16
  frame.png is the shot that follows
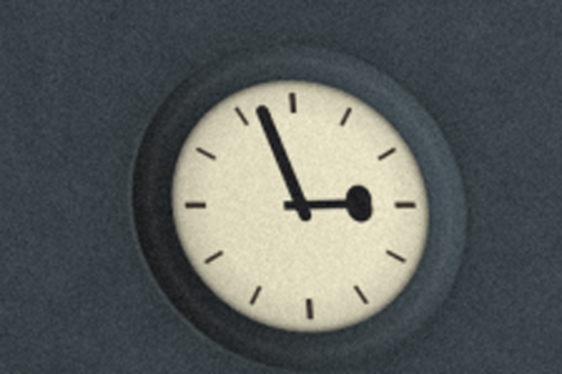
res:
2:57
